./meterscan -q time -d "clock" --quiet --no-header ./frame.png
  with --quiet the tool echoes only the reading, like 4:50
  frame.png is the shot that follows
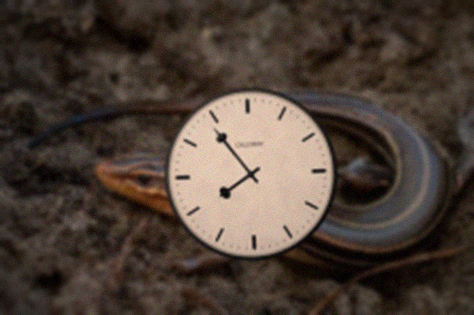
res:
7:54
